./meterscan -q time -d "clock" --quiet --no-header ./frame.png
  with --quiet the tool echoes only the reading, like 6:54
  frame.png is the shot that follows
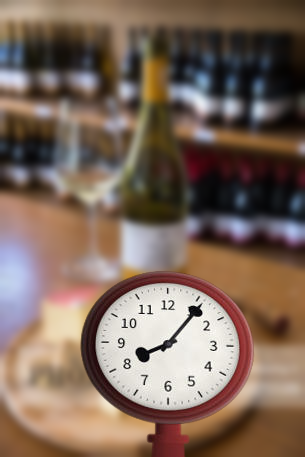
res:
8:06
